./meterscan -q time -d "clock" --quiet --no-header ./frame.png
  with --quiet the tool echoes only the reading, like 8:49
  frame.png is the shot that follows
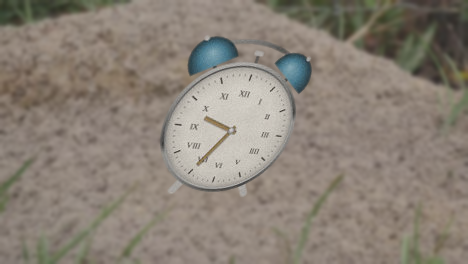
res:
9:35
